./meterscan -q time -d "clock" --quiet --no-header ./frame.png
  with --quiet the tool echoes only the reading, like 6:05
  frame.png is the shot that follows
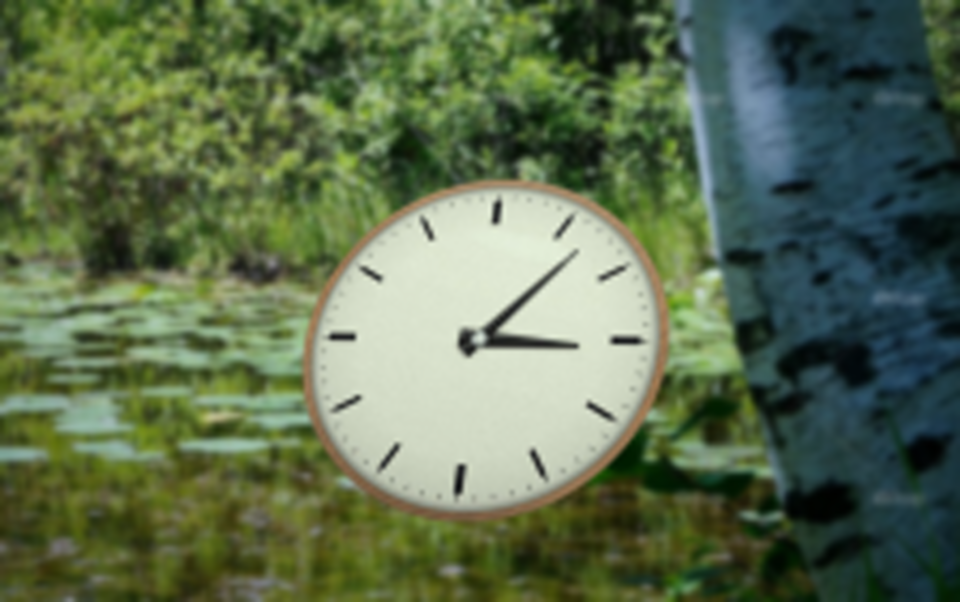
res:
3:07
